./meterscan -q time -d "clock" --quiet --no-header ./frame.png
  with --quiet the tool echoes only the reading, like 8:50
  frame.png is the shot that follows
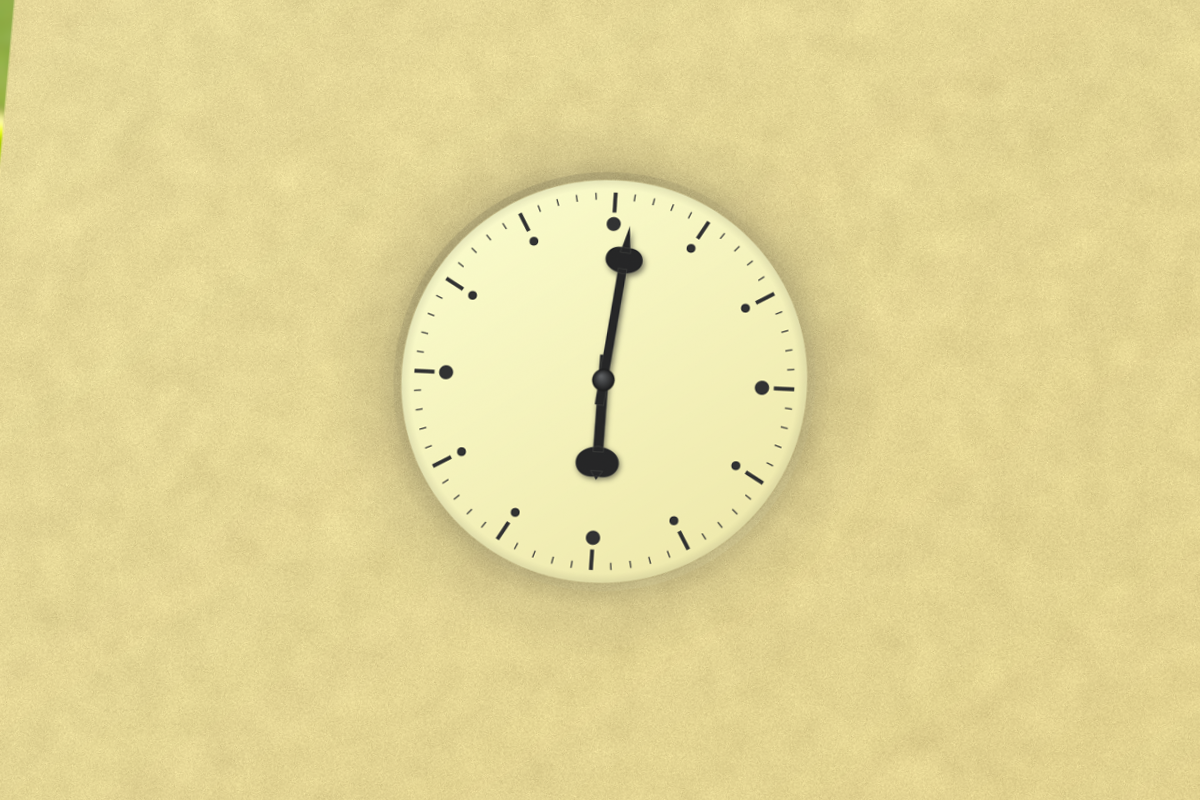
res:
6:01
